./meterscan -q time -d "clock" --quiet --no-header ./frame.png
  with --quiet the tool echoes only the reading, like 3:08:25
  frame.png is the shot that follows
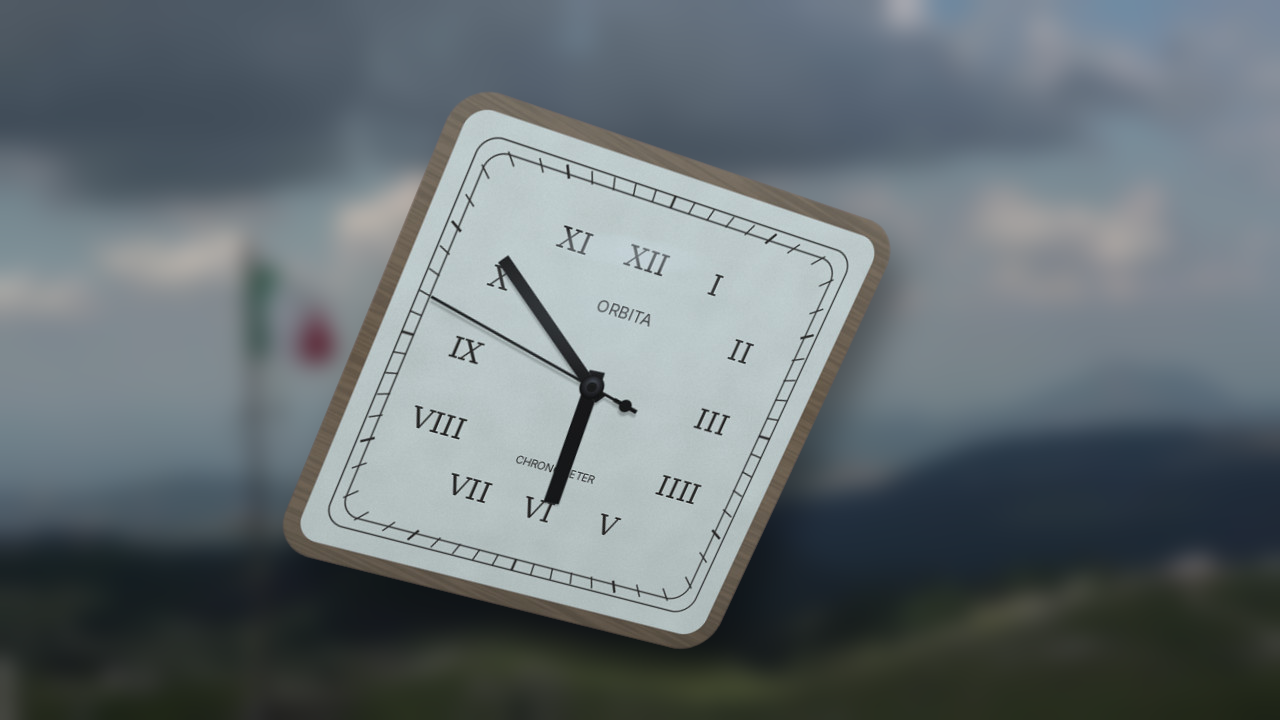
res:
5:50:47
